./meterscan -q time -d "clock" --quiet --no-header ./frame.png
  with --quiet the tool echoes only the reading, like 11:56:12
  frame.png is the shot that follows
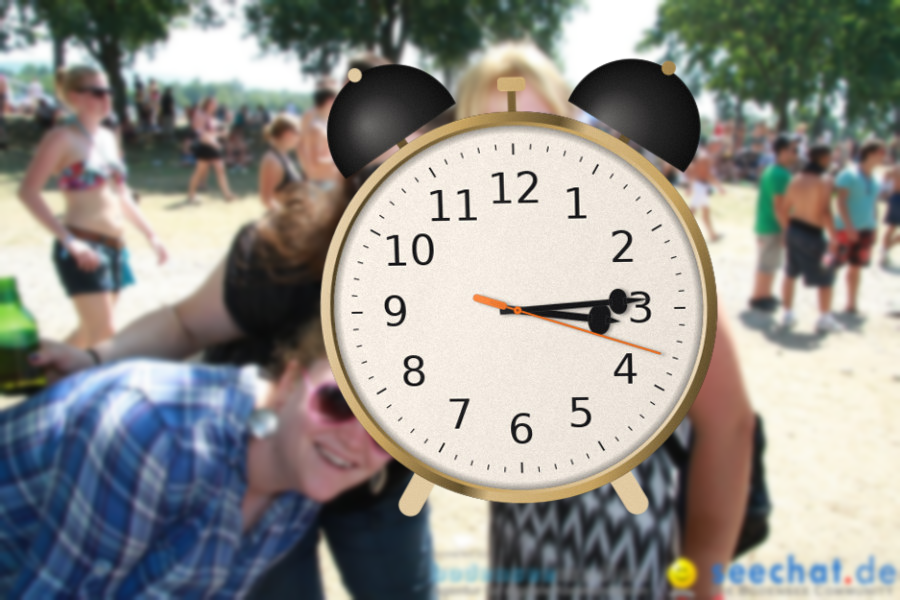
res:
3:14:18
